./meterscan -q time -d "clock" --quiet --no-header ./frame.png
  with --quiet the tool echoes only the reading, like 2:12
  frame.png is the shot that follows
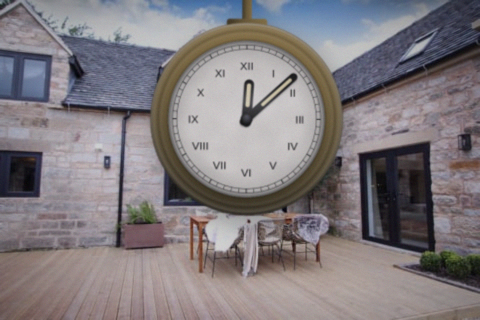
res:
12:08
